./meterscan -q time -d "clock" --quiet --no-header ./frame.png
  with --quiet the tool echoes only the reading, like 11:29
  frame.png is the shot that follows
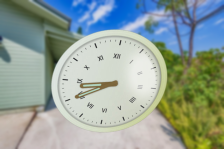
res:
8:40
